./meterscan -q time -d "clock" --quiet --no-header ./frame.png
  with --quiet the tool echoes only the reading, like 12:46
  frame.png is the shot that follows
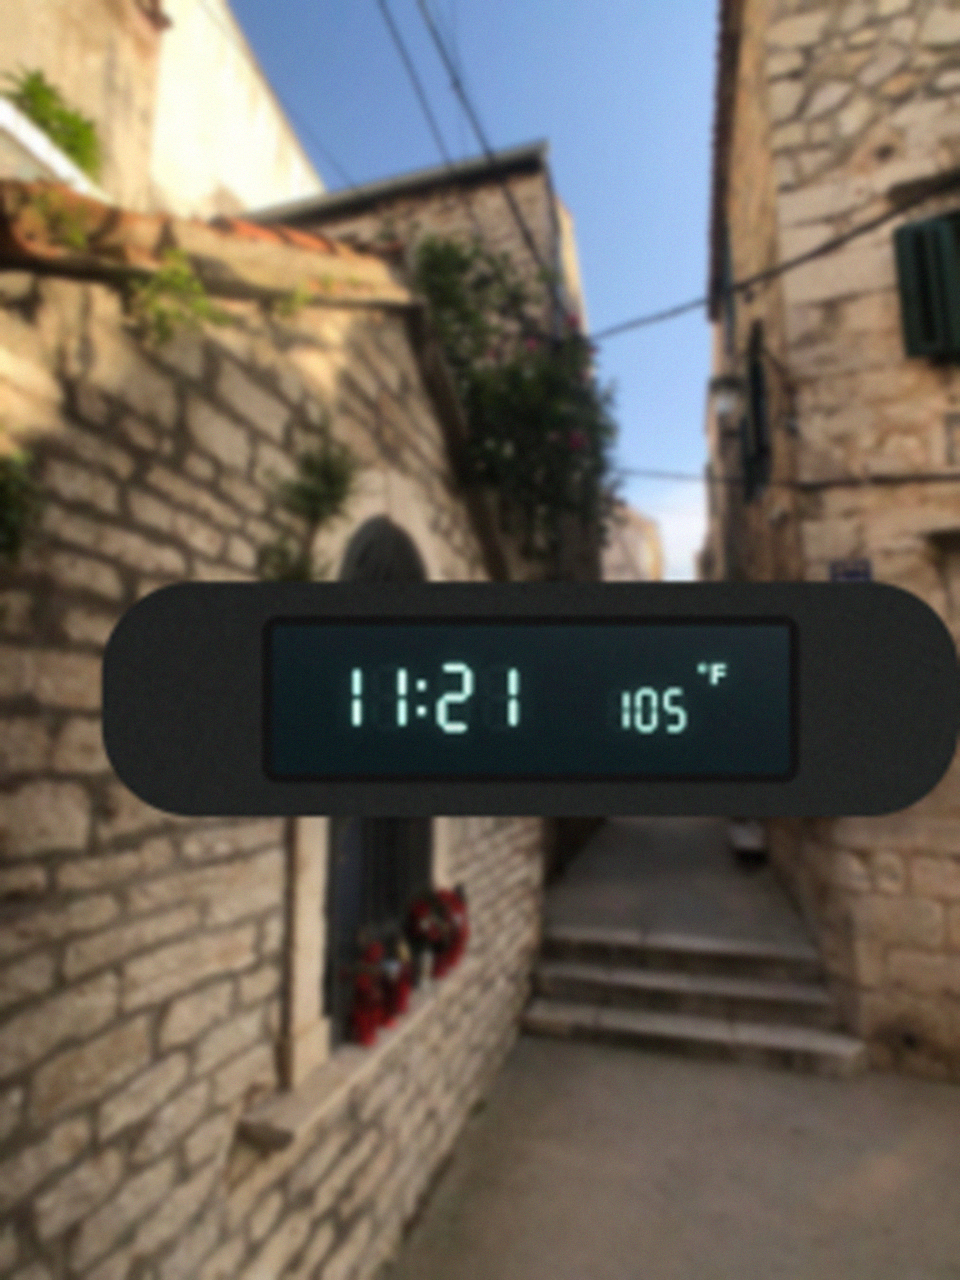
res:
11:21
